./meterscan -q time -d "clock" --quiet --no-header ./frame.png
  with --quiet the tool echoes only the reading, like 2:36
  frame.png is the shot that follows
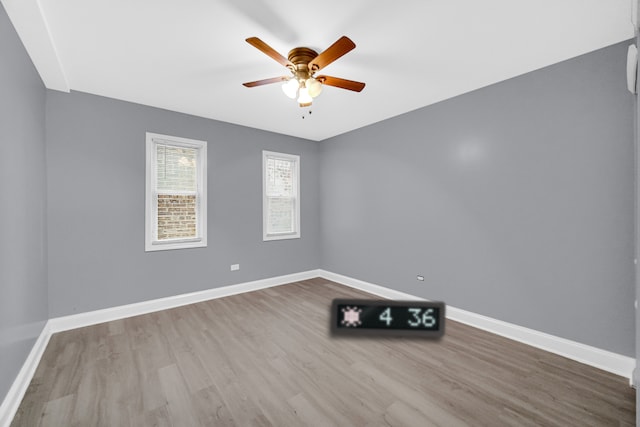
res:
4:36
